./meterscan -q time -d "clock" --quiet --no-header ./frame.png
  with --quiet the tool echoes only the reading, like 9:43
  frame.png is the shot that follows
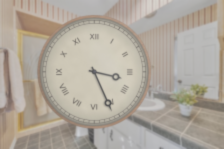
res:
3:26
